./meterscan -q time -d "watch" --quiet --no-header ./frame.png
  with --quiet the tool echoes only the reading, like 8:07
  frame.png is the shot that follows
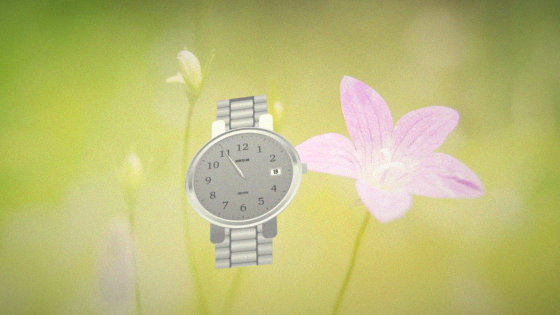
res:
10:55
